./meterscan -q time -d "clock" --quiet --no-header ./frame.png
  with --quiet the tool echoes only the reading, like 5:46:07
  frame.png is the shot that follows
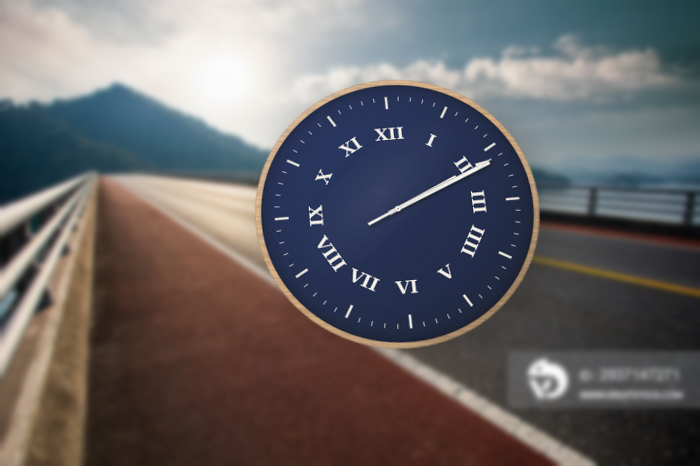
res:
2:11:11
